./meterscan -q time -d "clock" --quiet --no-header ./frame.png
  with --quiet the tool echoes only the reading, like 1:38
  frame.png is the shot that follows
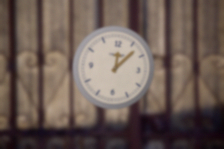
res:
12:07
